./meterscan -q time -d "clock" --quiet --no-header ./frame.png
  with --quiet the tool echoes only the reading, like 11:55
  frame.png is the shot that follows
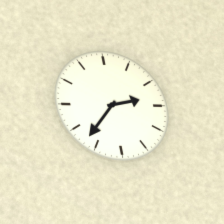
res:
2:37
